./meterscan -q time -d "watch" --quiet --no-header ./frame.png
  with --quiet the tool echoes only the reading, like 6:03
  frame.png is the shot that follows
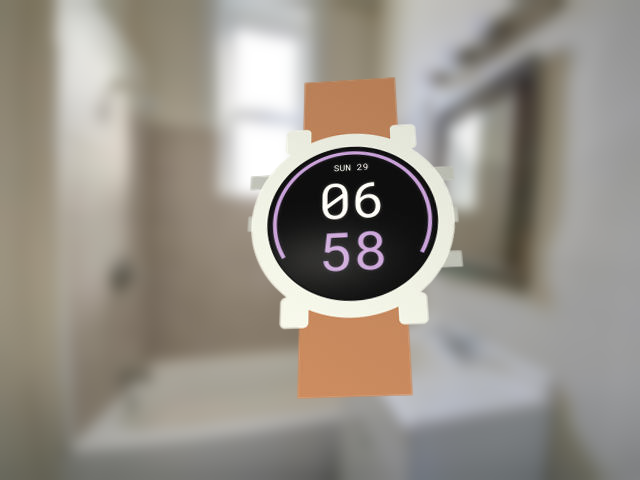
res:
6:58
